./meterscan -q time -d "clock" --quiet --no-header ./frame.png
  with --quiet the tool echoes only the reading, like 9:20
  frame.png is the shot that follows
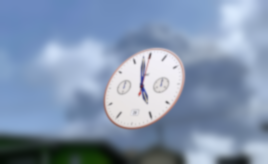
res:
4:58
